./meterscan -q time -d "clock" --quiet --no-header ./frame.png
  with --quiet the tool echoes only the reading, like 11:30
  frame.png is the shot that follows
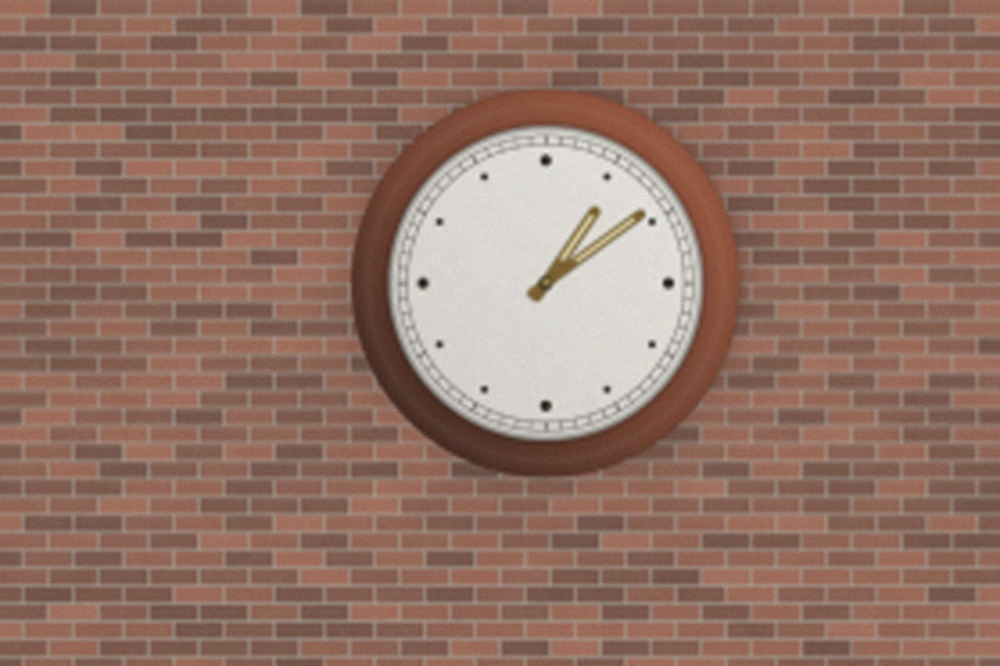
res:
1:09
